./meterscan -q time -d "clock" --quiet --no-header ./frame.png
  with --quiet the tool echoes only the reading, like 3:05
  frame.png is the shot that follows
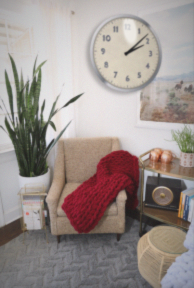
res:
2:08
